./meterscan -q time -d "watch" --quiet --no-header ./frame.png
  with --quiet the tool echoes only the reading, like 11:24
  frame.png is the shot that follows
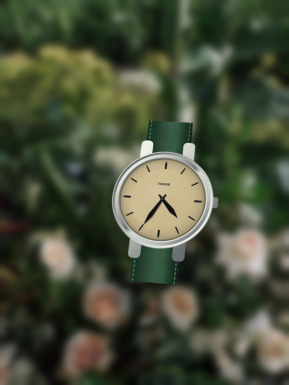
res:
4:35
